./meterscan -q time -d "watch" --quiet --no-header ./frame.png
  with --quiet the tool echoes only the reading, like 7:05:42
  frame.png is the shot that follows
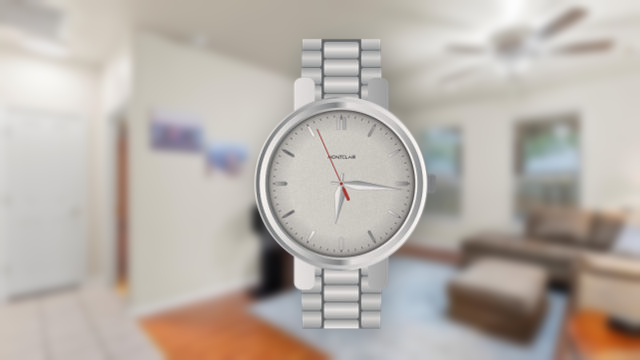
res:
6:15:56
